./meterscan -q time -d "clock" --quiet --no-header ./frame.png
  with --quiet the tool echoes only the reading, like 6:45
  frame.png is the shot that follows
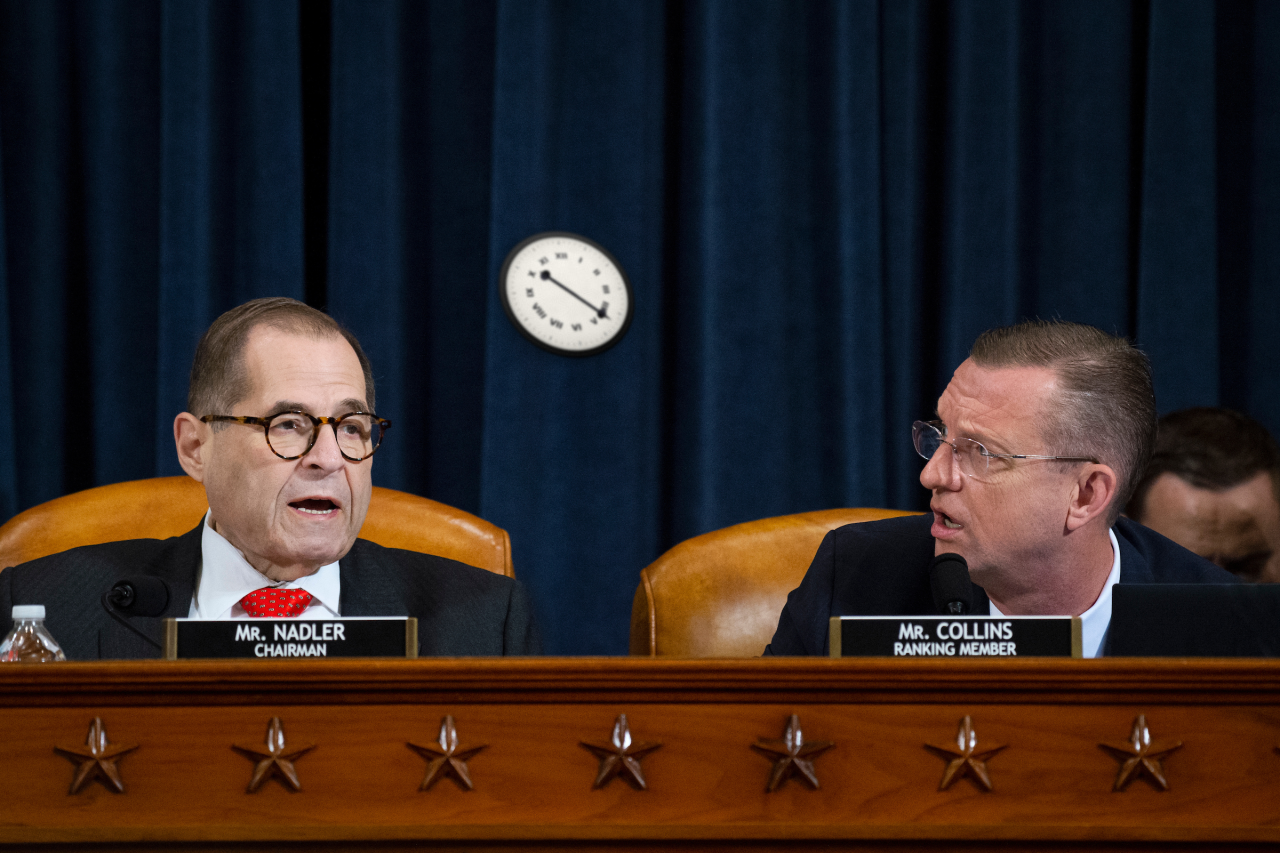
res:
10:22
